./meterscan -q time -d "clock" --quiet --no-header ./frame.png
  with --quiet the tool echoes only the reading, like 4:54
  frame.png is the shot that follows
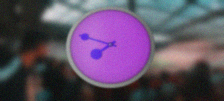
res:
7:48
